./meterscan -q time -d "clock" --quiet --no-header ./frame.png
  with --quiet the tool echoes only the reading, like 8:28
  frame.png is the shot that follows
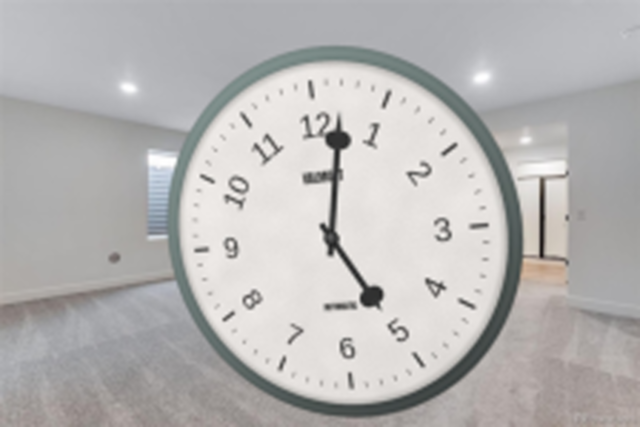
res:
5:02
